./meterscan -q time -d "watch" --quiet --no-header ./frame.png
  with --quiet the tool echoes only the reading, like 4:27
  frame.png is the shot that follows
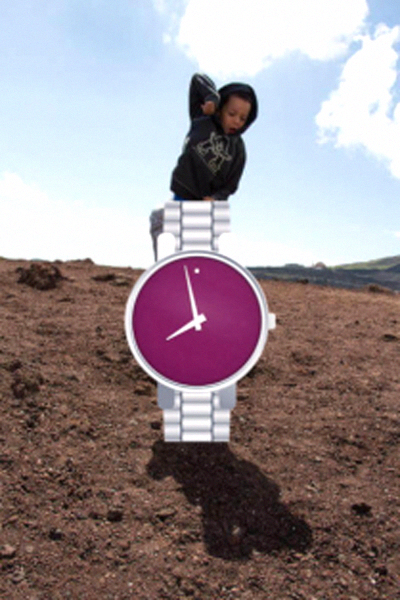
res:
7:58
